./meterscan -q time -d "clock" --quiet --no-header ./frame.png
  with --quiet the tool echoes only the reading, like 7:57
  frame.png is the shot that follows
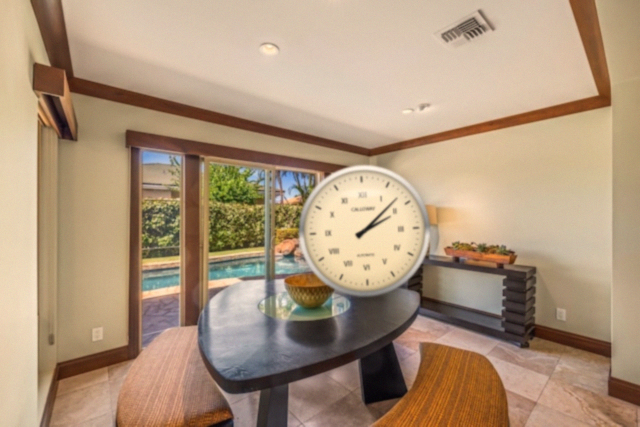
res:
2:08
